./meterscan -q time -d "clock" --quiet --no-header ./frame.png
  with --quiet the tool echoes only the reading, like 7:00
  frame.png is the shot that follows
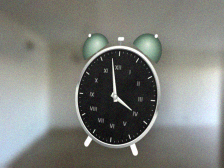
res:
3:58
